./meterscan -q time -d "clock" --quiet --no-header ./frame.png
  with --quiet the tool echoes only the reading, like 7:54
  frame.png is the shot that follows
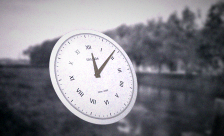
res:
12:09
